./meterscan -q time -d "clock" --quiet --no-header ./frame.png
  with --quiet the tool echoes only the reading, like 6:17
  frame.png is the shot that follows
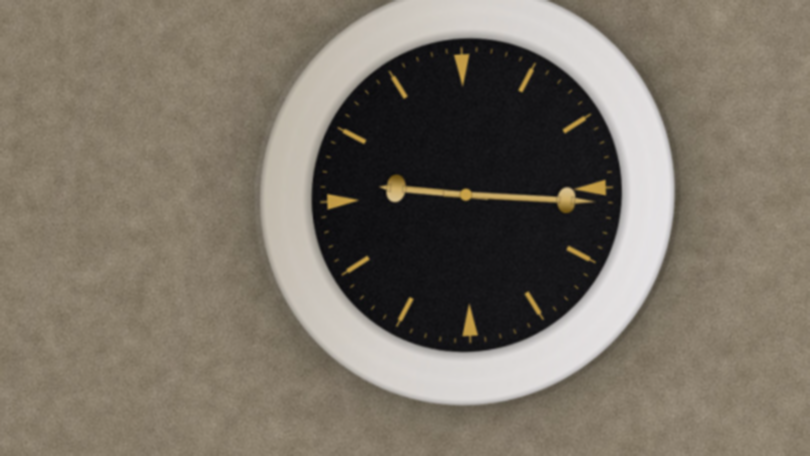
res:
9:16
